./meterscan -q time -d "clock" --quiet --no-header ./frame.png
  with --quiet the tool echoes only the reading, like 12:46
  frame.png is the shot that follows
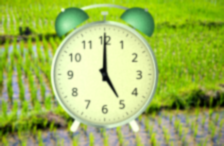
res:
5:00
